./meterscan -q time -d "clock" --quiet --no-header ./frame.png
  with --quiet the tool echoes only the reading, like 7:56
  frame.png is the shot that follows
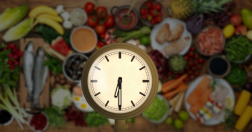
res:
6:30
